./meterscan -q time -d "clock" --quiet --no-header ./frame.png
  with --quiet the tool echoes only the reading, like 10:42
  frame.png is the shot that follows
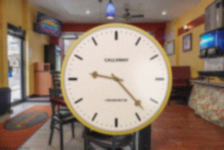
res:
9:23
